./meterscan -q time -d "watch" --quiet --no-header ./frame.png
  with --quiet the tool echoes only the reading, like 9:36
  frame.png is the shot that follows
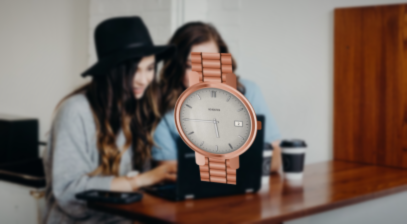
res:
5:45
